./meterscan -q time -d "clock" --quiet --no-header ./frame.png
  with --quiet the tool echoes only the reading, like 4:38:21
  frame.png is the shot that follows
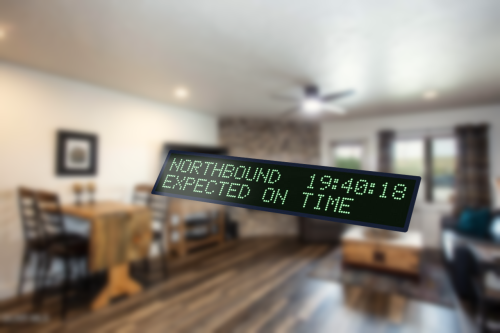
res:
19:40:18
